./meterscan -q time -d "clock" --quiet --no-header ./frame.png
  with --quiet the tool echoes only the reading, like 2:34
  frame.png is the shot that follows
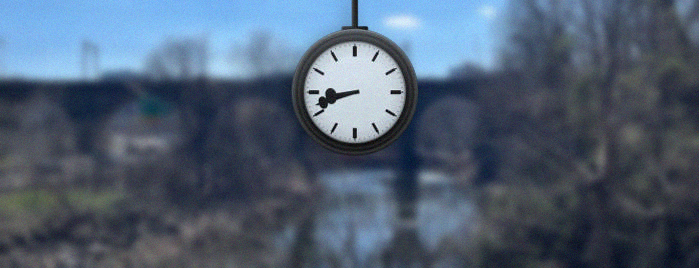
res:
8:42
